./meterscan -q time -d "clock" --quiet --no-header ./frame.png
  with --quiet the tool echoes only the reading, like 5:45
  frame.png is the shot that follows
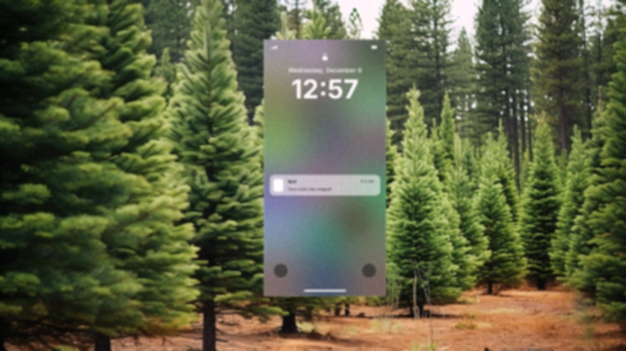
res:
12:57
